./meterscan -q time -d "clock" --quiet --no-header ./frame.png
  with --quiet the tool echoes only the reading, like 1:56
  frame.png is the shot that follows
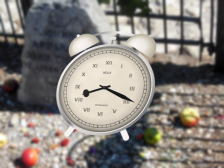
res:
8:19
